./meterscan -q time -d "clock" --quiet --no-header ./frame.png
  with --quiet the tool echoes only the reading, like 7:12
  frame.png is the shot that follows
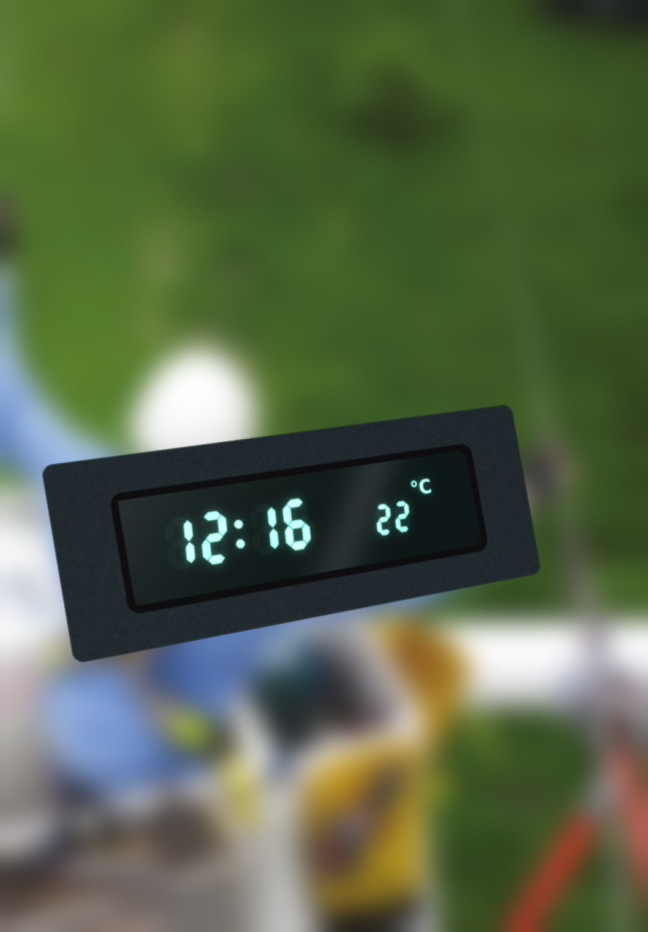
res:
12:16
